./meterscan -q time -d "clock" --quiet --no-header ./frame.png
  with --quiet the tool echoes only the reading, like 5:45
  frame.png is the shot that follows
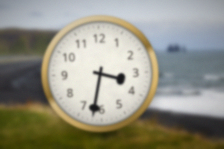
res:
3:32
